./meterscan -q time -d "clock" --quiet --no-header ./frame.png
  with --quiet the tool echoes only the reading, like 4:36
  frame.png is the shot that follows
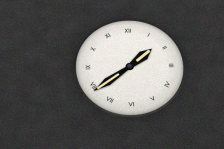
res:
1:39
